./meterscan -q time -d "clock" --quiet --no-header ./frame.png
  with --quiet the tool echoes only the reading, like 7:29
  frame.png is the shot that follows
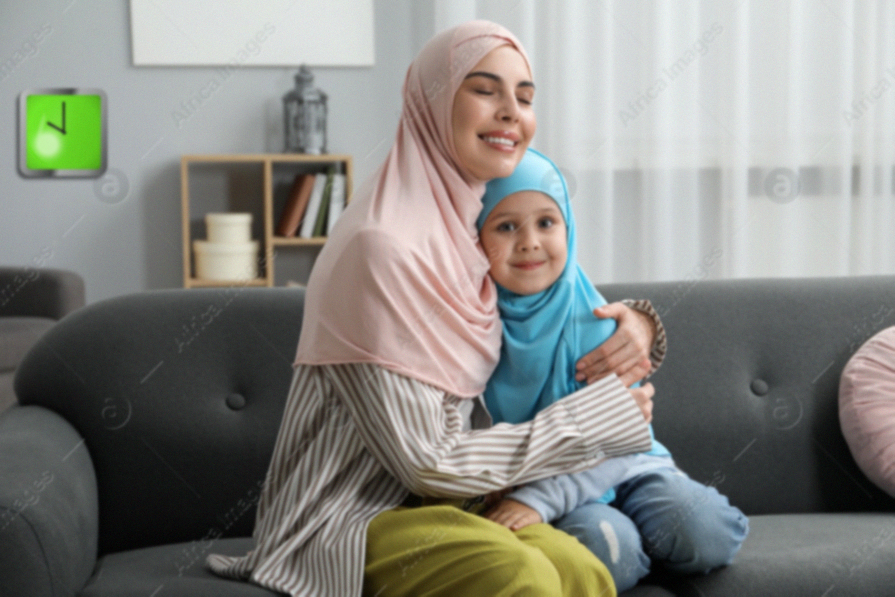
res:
10:00
